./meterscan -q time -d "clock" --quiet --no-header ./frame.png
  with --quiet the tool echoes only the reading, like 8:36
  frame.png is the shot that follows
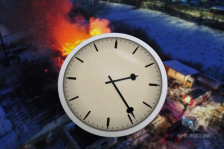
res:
2:24
